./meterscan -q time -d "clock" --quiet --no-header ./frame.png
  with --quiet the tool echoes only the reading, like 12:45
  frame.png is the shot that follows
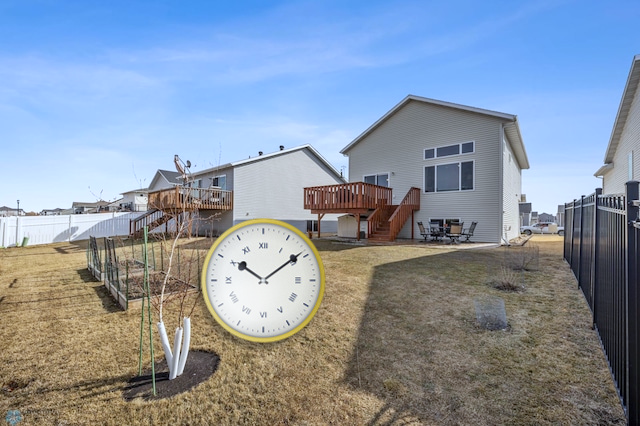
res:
10:09
